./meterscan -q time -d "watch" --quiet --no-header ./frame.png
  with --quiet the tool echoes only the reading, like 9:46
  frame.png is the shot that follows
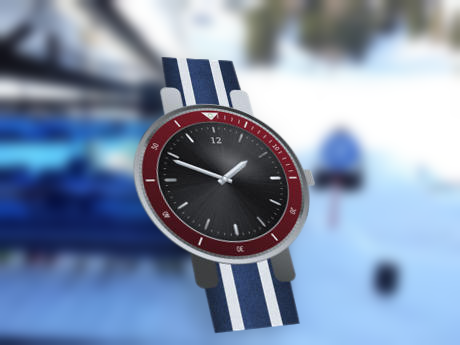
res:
1:49
